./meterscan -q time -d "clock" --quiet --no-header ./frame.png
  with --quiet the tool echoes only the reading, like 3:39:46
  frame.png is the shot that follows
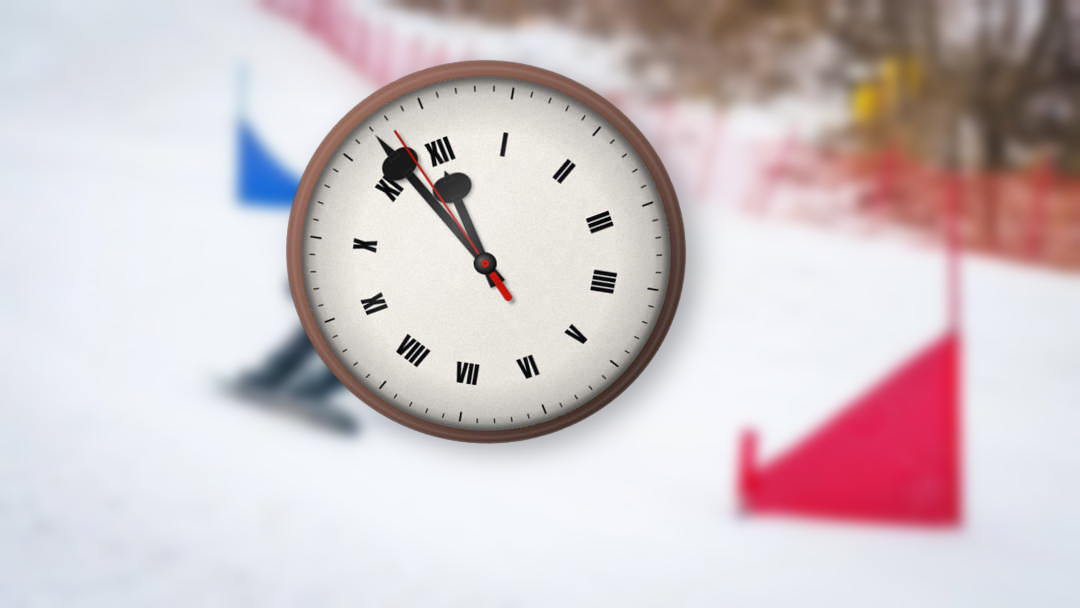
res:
11:56:58
